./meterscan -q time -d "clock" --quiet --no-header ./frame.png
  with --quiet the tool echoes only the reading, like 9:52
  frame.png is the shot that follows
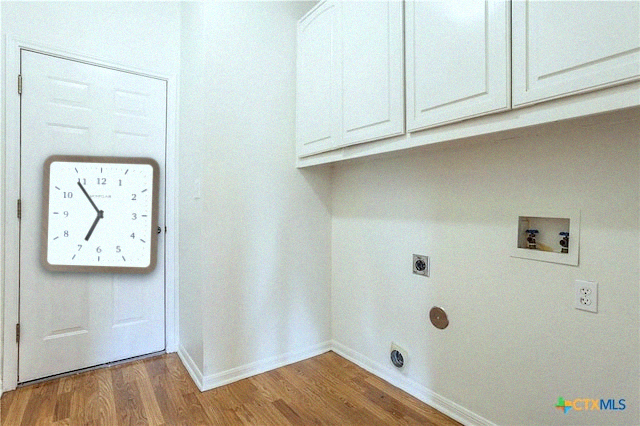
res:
6:54
